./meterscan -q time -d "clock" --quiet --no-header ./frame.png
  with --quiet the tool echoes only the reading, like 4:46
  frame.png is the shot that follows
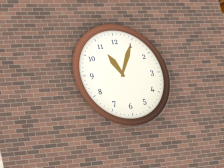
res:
11:05
